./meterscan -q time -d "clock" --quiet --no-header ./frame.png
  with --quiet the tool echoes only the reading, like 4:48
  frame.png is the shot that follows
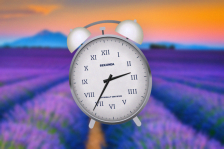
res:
2:36
